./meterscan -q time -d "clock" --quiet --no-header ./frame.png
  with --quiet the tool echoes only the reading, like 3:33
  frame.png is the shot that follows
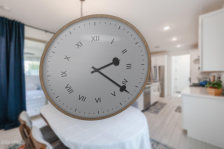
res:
2:22
